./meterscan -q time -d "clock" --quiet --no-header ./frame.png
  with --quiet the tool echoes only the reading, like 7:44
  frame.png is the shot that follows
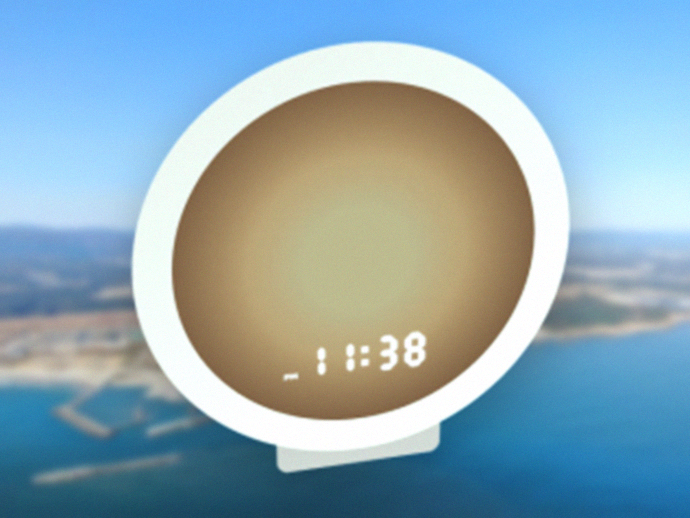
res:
11:38
